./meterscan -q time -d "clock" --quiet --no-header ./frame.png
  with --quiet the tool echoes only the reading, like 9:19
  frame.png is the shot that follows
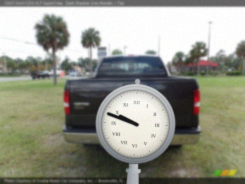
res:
9:48
